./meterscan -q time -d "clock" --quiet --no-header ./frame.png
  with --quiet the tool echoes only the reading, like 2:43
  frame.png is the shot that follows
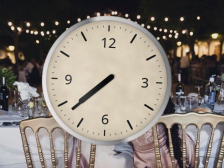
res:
7:38
